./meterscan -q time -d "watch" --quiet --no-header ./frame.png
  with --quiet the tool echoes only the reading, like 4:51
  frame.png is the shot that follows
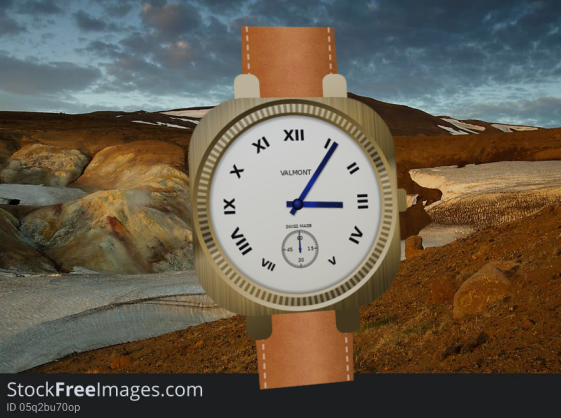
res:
3:06
